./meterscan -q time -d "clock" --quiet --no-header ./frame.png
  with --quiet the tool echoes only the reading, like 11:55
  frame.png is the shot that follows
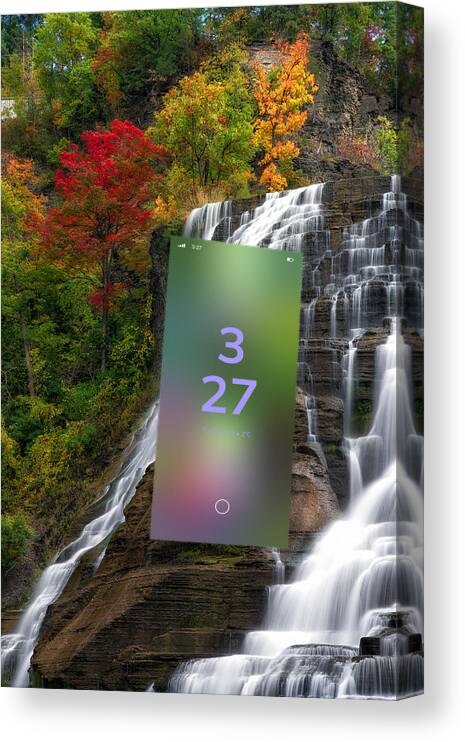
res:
3:27
